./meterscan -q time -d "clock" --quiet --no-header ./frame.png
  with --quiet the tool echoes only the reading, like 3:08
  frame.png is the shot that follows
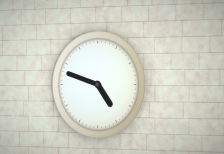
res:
4:48
